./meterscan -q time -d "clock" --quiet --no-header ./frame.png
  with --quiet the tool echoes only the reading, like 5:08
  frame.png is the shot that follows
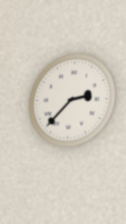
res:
2:37
